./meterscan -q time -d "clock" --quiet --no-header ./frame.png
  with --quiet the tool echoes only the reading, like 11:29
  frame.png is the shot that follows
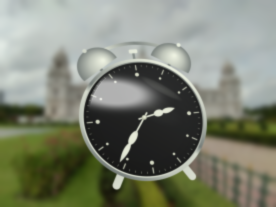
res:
2:36
